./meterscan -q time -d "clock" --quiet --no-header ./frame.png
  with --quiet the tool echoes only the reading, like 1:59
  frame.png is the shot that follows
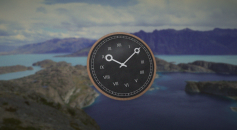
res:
10:09
